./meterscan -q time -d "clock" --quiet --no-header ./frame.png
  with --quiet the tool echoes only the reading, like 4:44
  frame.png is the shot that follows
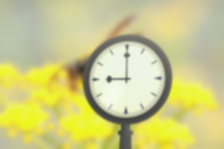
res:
9:00
